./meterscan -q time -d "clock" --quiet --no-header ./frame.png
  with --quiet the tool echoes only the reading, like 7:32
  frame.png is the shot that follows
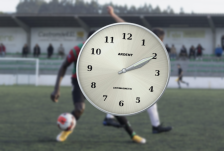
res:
2:10
